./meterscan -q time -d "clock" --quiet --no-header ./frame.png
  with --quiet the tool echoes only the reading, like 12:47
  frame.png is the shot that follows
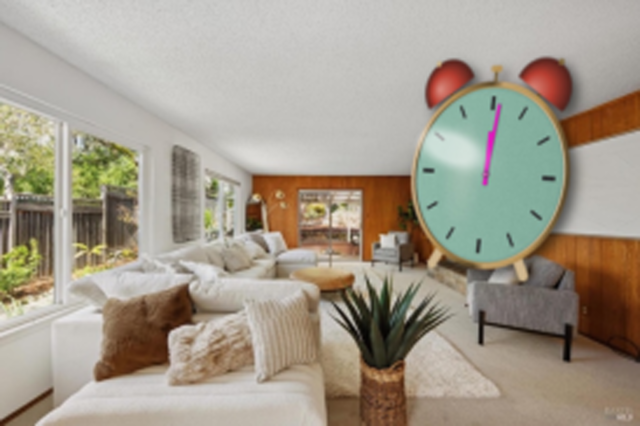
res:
12:01
